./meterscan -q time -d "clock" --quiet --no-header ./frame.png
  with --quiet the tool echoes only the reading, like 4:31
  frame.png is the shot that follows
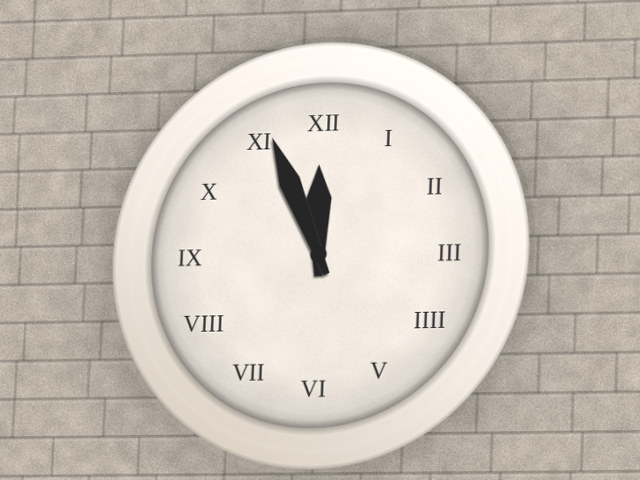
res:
11:56
